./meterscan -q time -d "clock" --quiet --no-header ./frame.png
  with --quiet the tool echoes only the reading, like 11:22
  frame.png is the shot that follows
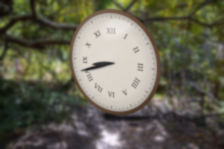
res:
8:42
